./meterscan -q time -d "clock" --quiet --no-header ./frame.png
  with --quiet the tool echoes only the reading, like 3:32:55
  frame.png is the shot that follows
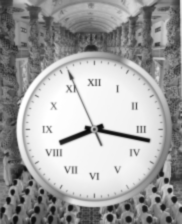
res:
8:16:56
